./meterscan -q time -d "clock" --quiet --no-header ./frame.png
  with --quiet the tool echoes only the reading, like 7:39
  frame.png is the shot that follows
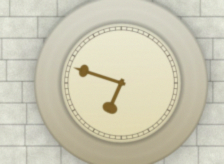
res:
6:48
